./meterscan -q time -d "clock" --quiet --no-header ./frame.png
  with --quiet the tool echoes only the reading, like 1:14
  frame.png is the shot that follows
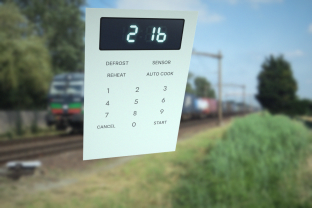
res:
2:16
